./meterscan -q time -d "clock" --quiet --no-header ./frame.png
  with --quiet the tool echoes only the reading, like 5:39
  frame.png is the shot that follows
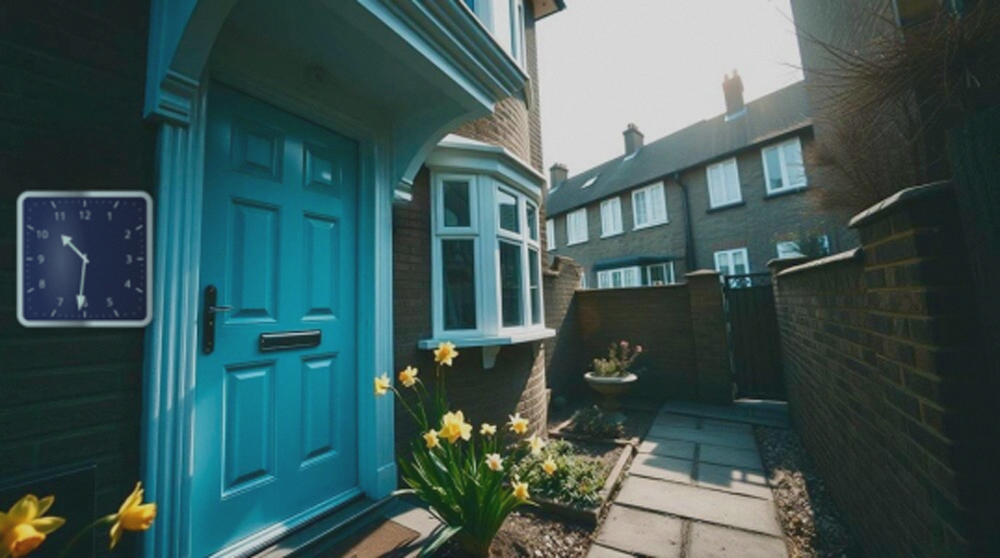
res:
10:31
